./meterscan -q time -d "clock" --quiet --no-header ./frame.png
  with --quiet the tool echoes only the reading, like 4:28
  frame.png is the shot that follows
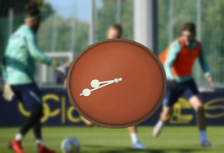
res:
8:41
